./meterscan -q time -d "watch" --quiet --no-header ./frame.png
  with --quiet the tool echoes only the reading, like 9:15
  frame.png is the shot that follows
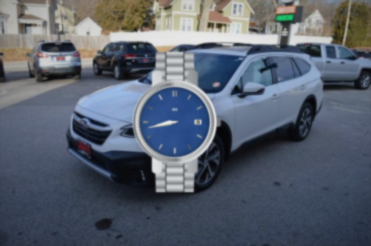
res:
8:43
